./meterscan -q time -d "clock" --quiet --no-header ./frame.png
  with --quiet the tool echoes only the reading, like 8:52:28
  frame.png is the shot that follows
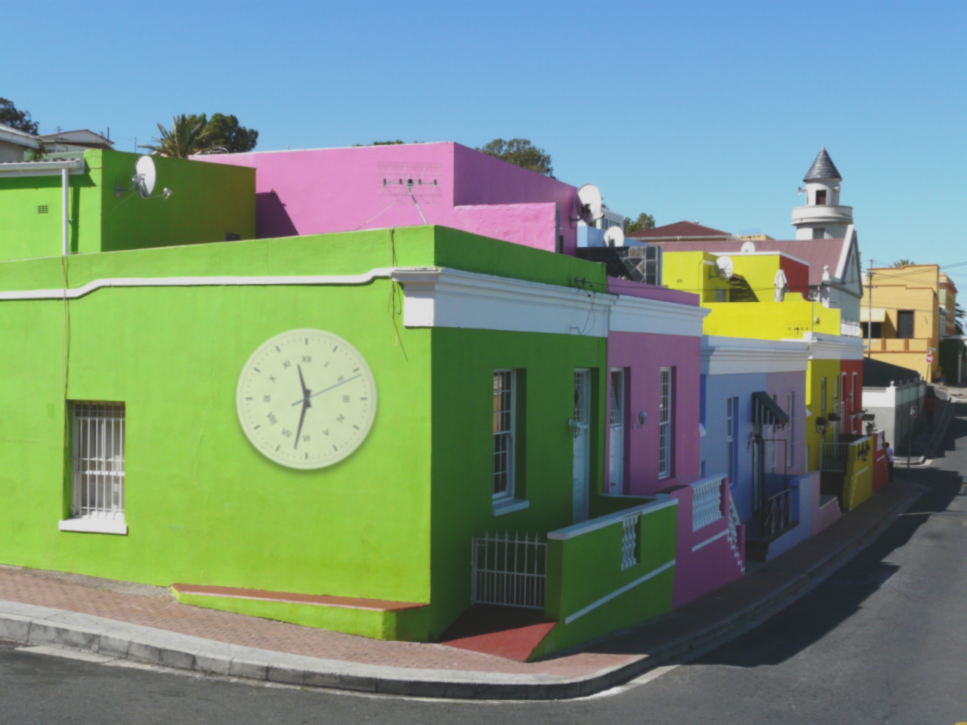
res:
11:32:11
